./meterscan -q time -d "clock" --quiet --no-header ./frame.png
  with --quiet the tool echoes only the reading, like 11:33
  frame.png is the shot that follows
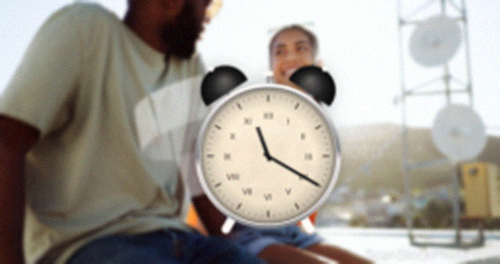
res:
11:20
